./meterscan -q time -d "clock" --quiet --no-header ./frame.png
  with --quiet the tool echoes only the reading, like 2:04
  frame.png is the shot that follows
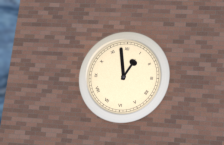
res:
12:58
